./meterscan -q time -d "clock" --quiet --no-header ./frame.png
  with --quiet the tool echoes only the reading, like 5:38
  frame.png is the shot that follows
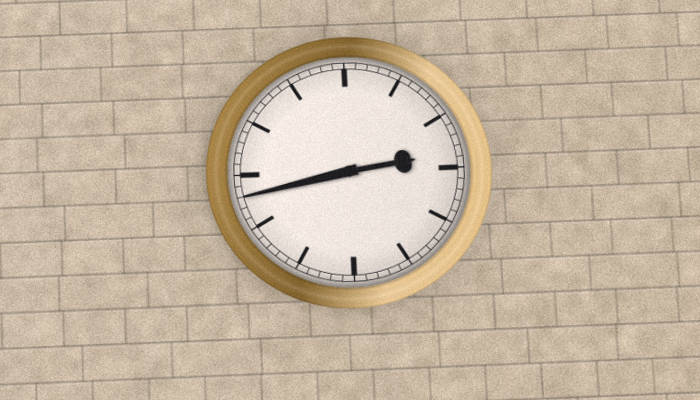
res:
2:43
